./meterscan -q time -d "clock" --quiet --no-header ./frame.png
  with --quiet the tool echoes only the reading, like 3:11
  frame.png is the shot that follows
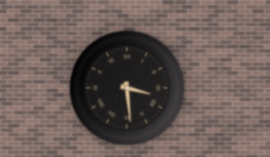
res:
3:29
